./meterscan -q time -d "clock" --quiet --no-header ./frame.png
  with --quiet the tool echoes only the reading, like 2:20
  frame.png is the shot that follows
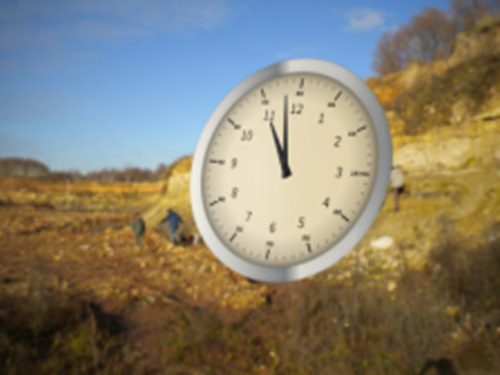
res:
10:58
